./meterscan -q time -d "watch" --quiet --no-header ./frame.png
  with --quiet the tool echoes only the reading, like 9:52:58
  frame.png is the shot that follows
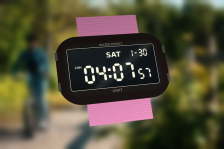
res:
4:07:57
